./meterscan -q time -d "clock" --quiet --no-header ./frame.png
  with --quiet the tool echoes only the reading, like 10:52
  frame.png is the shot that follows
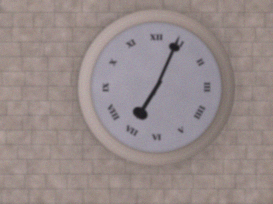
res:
7:04
